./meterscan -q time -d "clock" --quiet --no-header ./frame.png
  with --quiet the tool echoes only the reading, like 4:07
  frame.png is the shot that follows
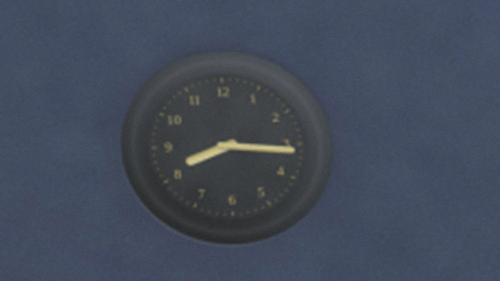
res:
8:16
